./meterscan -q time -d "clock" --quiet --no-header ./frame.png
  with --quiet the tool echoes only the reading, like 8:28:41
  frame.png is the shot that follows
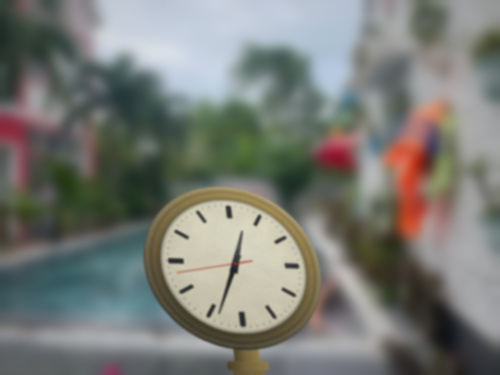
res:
12:33:43
